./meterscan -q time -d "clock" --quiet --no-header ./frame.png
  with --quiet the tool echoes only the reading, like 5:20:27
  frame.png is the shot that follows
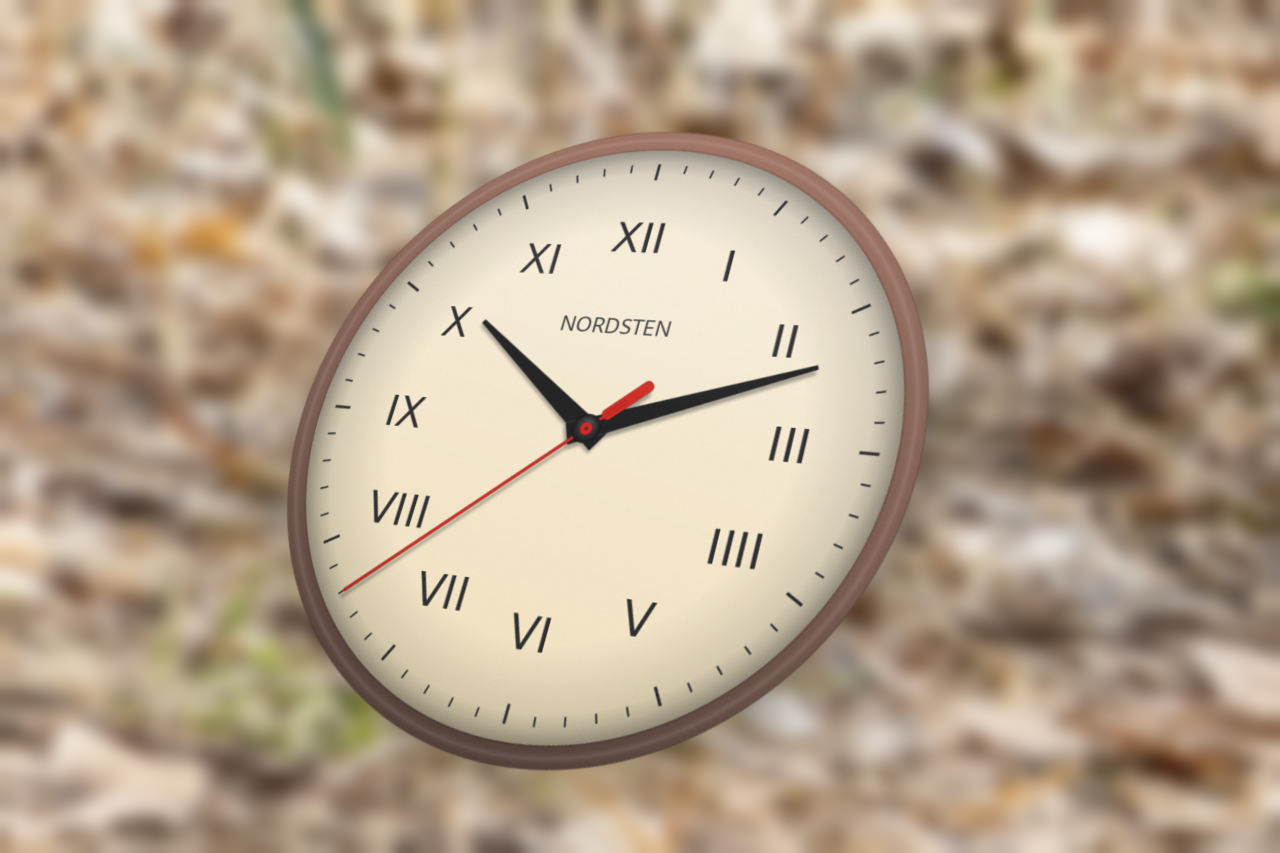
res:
10:11:38
